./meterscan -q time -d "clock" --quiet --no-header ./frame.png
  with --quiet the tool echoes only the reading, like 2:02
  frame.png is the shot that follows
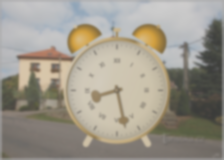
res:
8:28
